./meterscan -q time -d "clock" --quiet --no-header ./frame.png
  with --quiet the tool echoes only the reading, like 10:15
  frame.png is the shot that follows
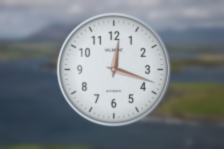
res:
12:18
